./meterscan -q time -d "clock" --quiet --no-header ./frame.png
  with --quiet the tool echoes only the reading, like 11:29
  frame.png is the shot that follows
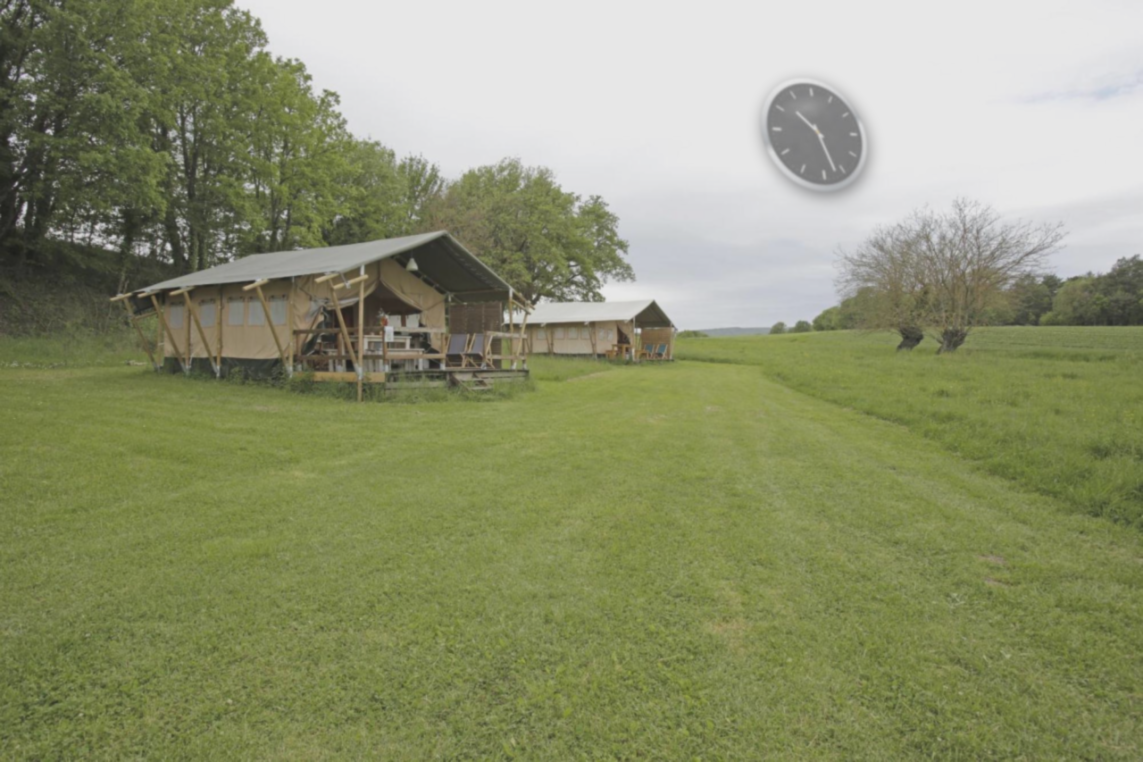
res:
10:27
